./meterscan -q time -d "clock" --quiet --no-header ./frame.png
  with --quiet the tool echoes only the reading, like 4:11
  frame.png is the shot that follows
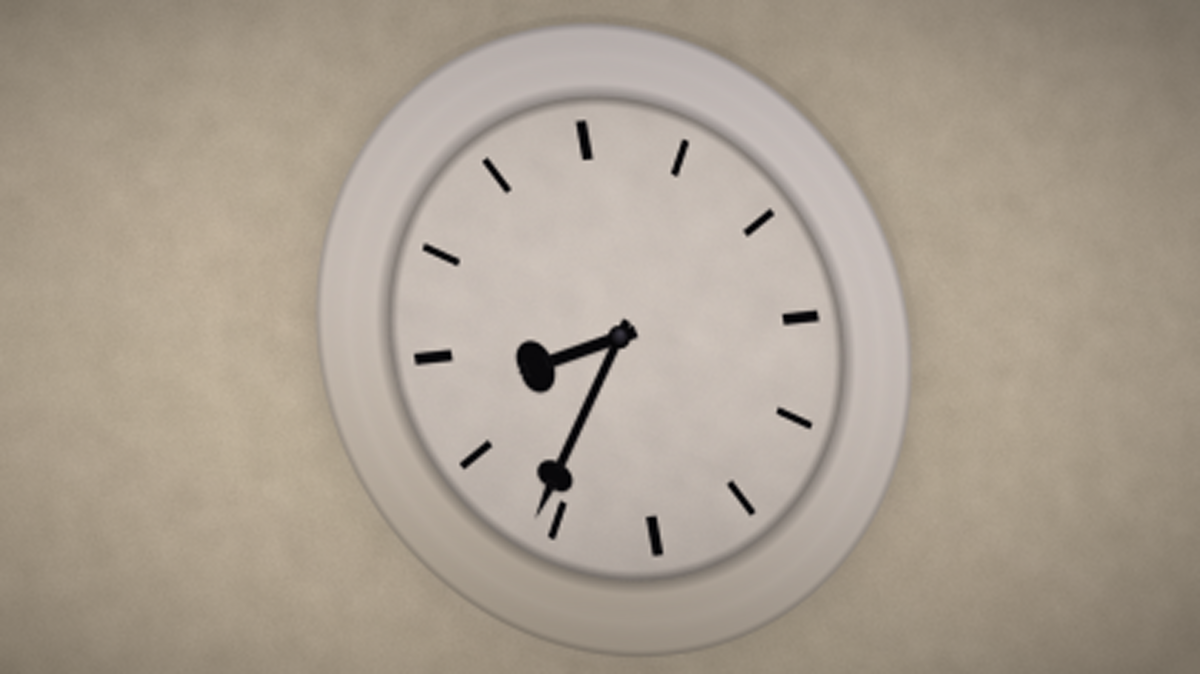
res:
8:36
